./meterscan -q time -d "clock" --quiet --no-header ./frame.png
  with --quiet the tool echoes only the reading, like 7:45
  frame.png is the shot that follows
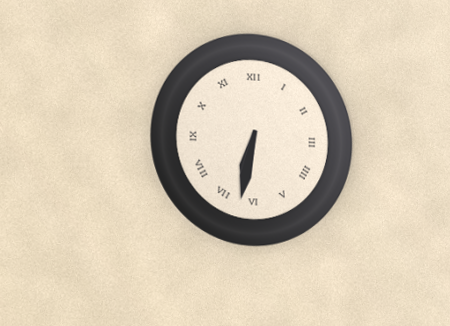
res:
6:32
